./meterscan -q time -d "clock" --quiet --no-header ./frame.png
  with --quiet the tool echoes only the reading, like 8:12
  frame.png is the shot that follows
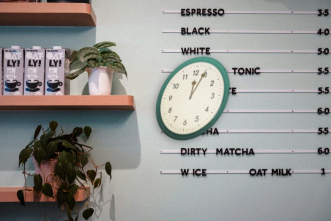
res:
12:04
